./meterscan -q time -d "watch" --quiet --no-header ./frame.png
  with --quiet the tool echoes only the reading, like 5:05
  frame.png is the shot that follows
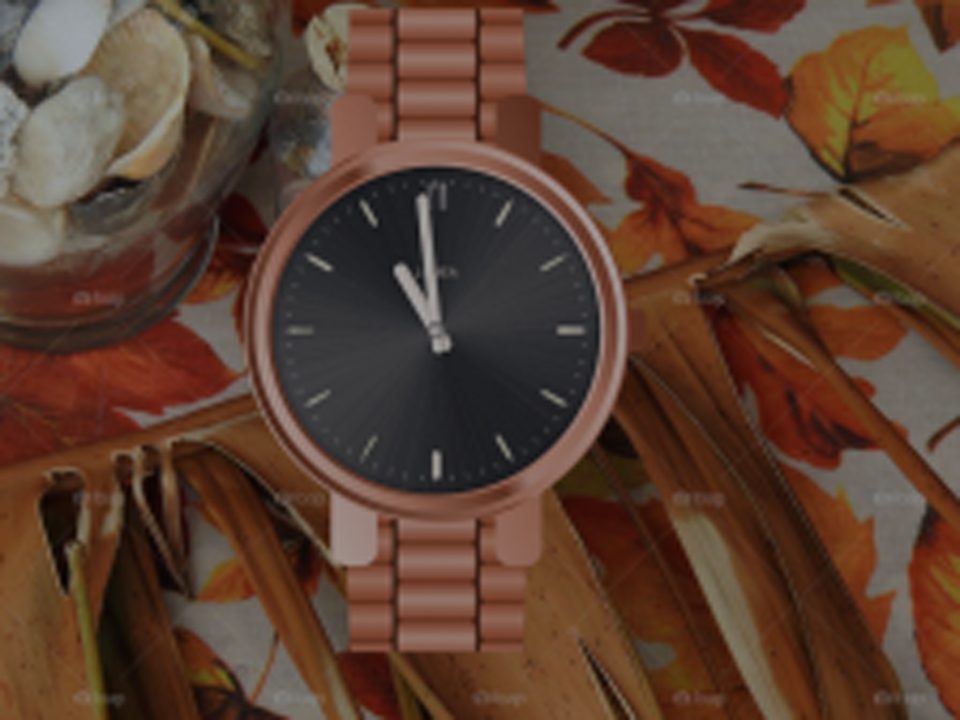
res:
10:59
